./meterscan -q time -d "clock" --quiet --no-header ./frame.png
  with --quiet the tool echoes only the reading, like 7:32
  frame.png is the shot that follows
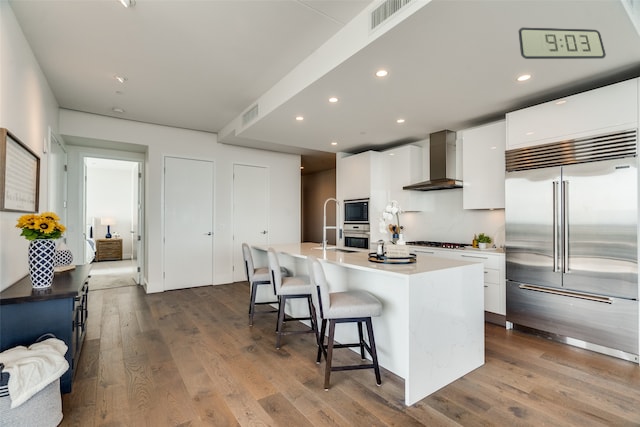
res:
9:03
